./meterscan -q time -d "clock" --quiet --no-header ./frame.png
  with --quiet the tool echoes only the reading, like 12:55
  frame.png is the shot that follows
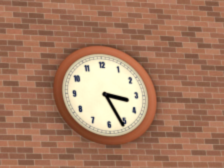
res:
3:26
